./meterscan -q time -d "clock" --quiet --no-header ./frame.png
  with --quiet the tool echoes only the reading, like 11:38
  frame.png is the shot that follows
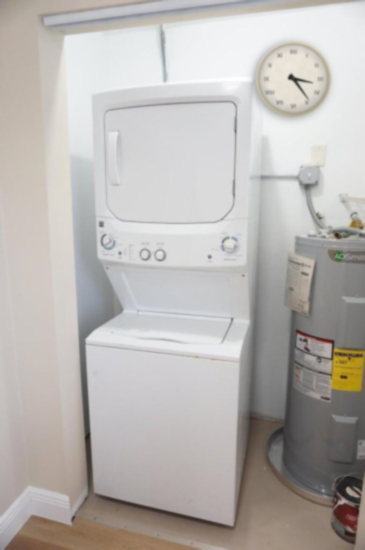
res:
3:24
